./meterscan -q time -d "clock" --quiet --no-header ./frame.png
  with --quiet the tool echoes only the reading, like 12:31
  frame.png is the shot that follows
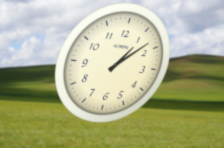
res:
1:08
